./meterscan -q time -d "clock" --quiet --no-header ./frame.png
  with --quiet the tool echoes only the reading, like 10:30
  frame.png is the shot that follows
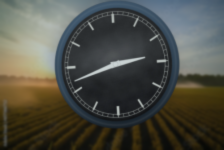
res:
2:42
